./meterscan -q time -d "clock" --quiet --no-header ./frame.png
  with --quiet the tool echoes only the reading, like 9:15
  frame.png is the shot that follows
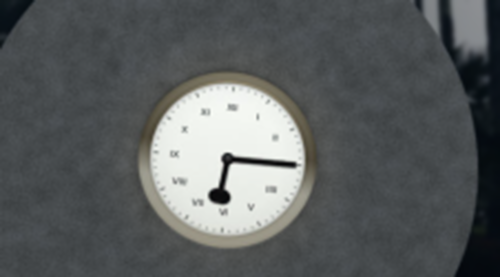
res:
6:15
